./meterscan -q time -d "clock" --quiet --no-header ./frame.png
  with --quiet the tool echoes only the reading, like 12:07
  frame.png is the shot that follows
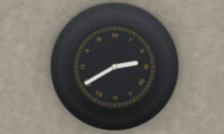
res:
2:40
